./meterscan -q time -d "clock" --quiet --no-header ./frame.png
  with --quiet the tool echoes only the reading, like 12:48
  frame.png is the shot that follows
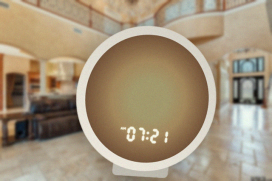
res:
7:21
